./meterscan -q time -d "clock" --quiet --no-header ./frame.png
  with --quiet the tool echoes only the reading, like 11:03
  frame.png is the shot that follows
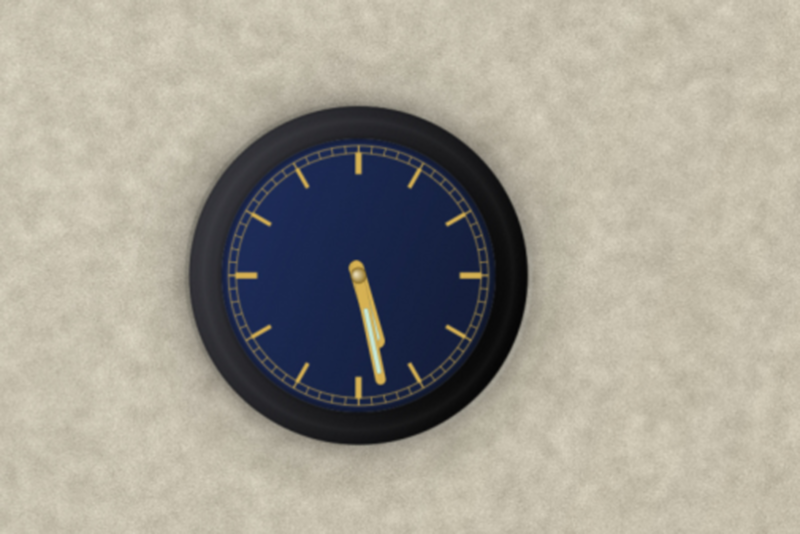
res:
5:28
